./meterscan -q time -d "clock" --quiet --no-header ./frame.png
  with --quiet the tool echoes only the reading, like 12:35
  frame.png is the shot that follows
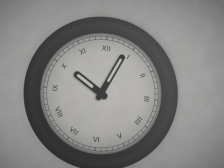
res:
10:04
